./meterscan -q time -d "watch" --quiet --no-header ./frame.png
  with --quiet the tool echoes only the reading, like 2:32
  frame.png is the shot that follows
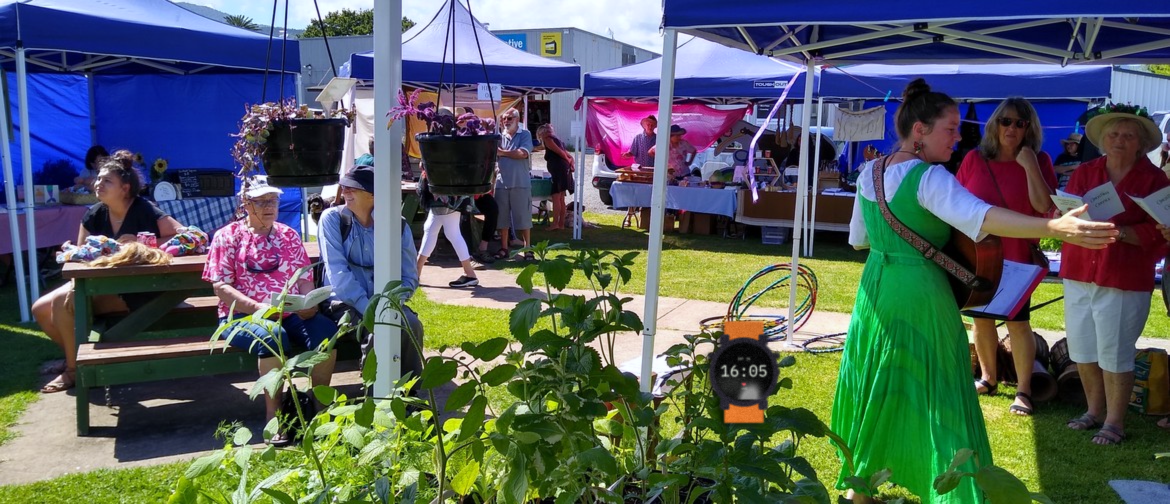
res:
16:05
